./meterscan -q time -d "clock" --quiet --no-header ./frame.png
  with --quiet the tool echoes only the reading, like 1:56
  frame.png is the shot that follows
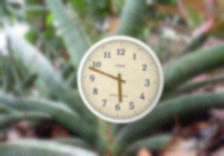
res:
5:48
